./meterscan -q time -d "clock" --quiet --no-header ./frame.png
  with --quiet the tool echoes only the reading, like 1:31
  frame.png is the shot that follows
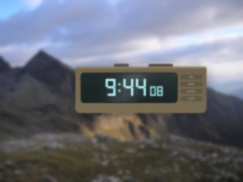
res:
9:44
